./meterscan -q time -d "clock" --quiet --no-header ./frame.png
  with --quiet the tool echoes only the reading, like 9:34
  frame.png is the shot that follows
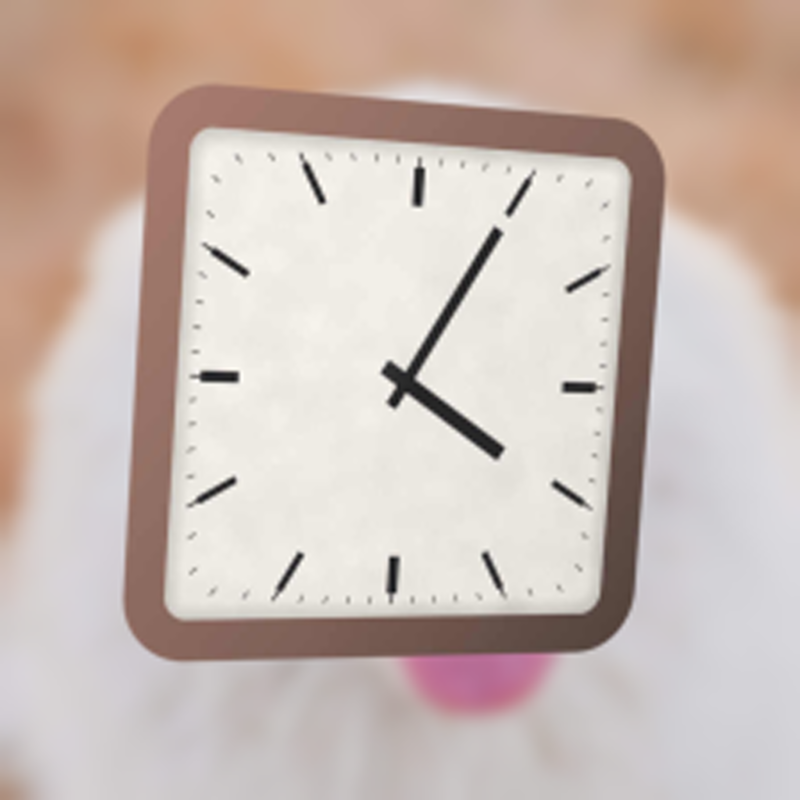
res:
4:05
